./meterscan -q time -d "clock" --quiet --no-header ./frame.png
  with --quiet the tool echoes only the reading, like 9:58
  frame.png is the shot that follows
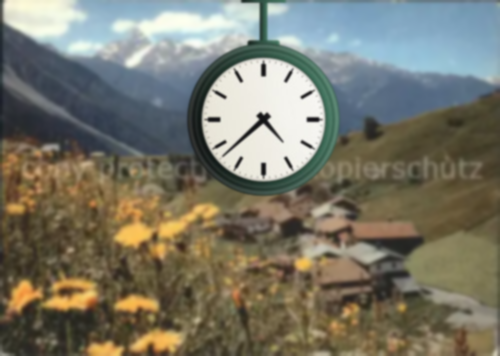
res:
4:38
